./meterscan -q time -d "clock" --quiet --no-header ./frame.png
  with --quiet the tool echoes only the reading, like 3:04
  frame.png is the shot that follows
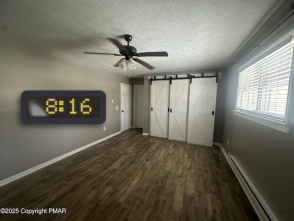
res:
8:16
